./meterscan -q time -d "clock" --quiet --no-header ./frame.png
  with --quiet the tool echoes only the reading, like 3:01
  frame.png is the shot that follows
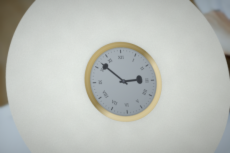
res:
2:52
